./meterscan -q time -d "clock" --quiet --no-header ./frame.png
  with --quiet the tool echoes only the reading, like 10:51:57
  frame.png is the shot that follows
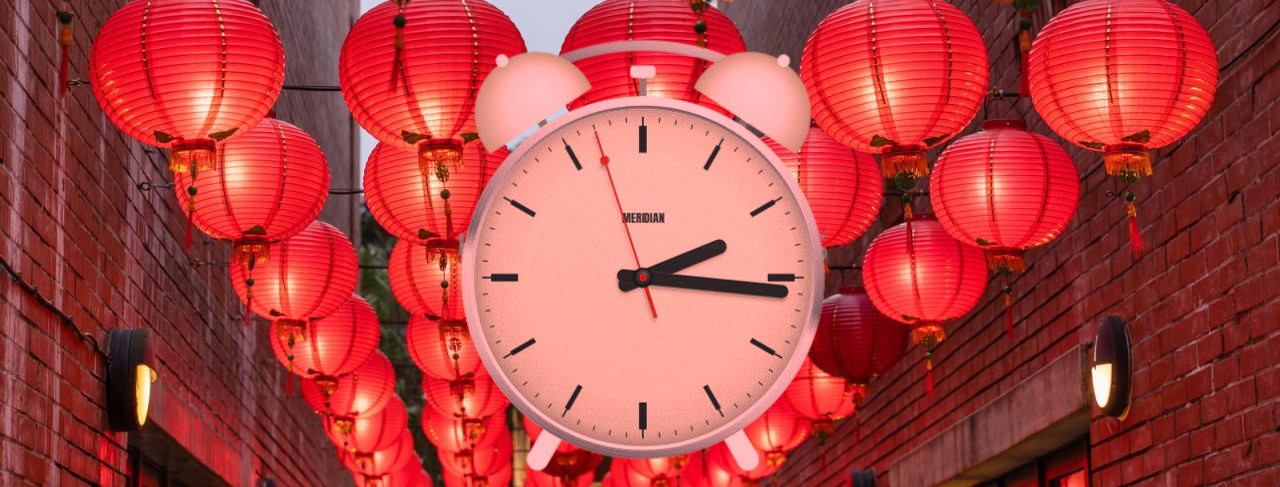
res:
2:15:57
